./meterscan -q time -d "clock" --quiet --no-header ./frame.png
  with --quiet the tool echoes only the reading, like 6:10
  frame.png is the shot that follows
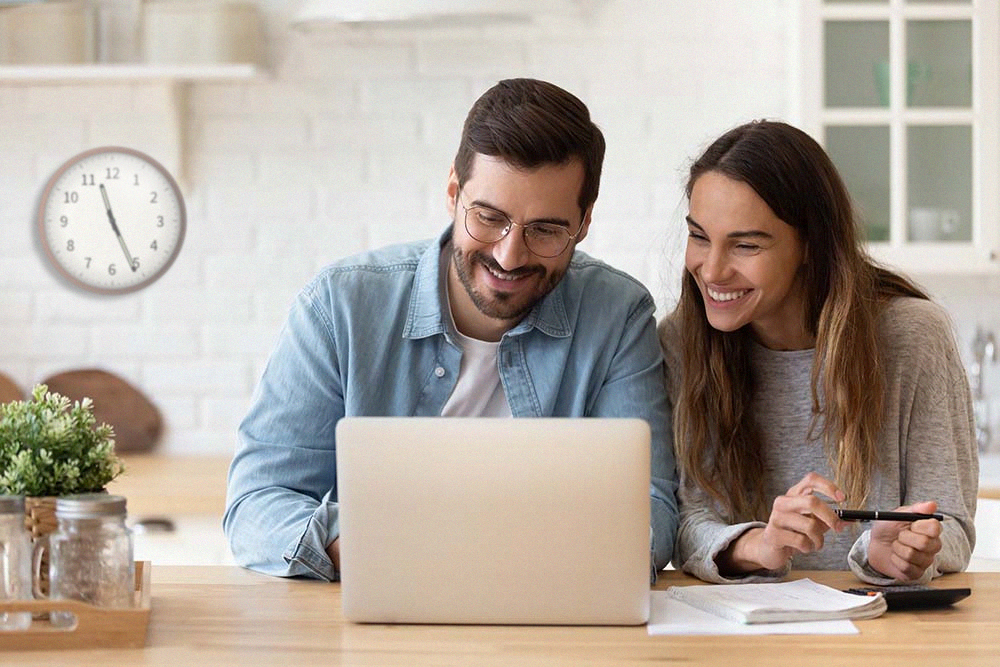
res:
11:26
